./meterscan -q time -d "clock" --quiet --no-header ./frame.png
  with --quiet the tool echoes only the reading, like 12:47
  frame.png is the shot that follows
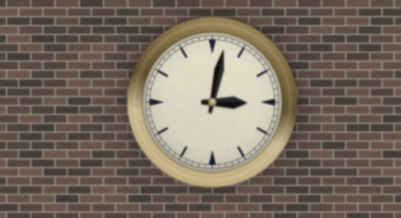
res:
3:02
